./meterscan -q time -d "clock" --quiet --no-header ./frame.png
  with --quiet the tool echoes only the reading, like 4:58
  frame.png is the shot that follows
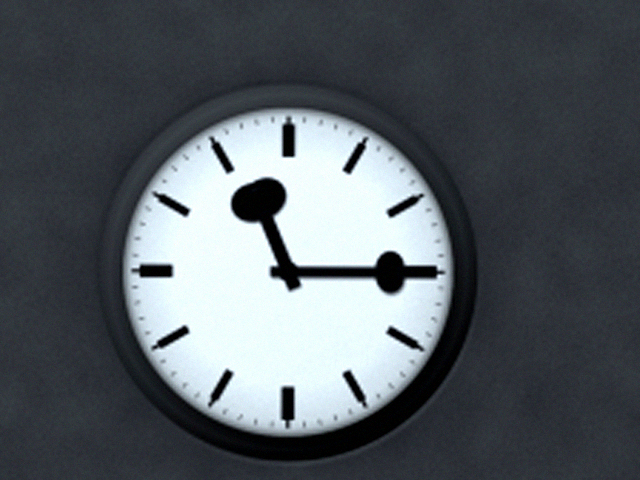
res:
11:15
